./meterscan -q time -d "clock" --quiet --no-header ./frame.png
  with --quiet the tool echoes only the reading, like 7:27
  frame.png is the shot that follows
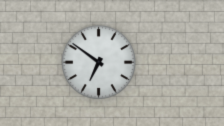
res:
6:51
